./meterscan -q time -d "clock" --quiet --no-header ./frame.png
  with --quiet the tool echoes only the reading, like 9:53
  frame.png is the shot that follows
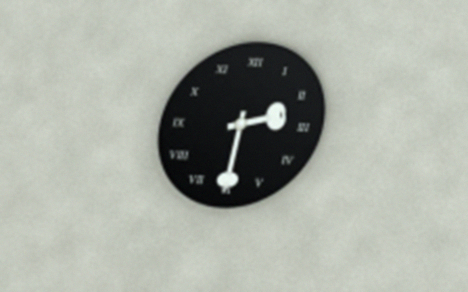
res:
2:30
